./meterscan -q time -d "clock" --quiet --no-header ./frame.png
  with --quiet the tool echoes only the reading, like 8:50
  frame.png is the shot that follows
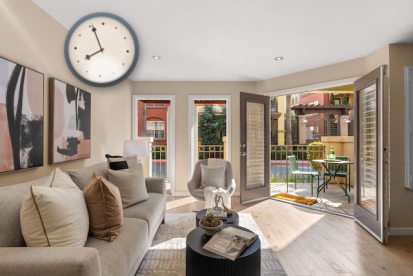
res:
7:56
